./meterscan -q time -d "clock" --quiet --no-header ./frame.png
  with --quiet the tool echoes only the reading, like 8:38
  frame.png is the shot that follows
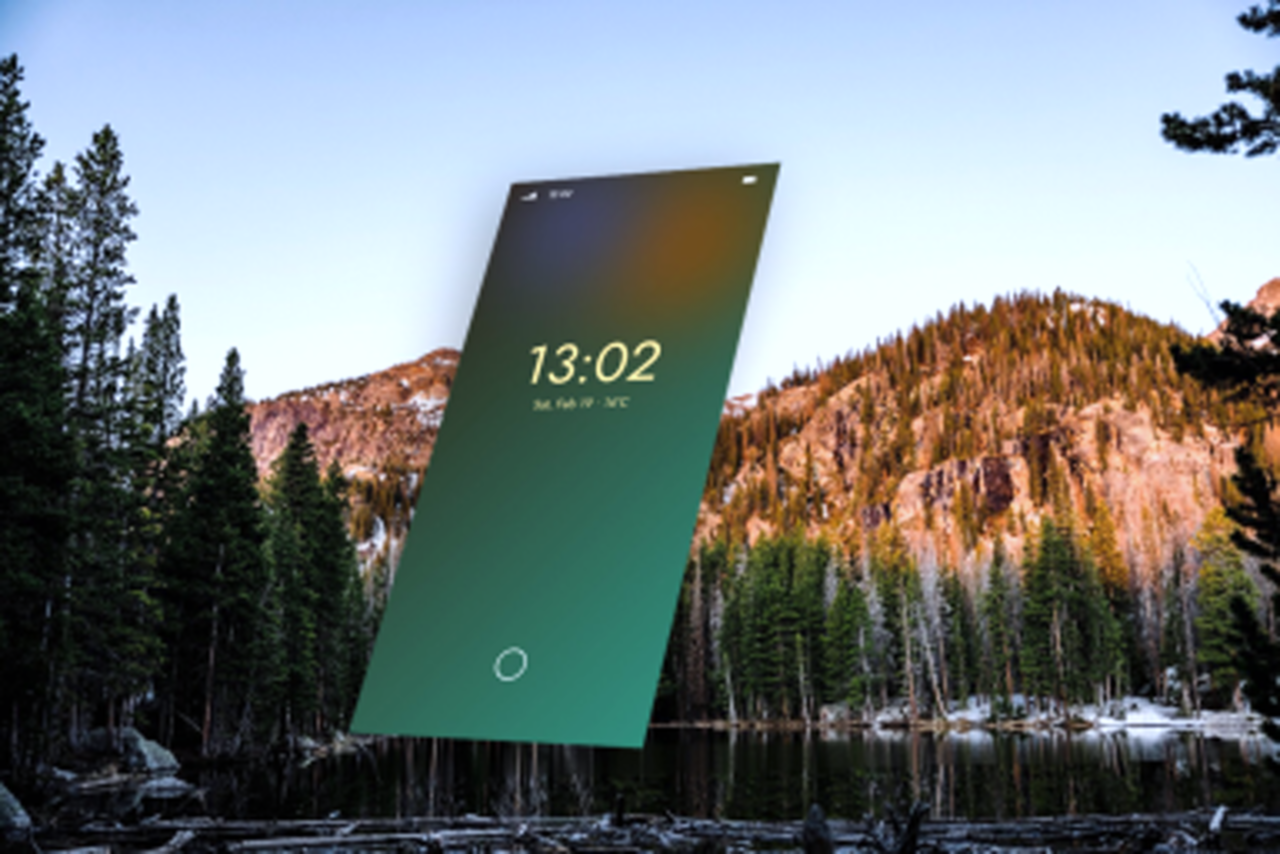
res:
13:02
